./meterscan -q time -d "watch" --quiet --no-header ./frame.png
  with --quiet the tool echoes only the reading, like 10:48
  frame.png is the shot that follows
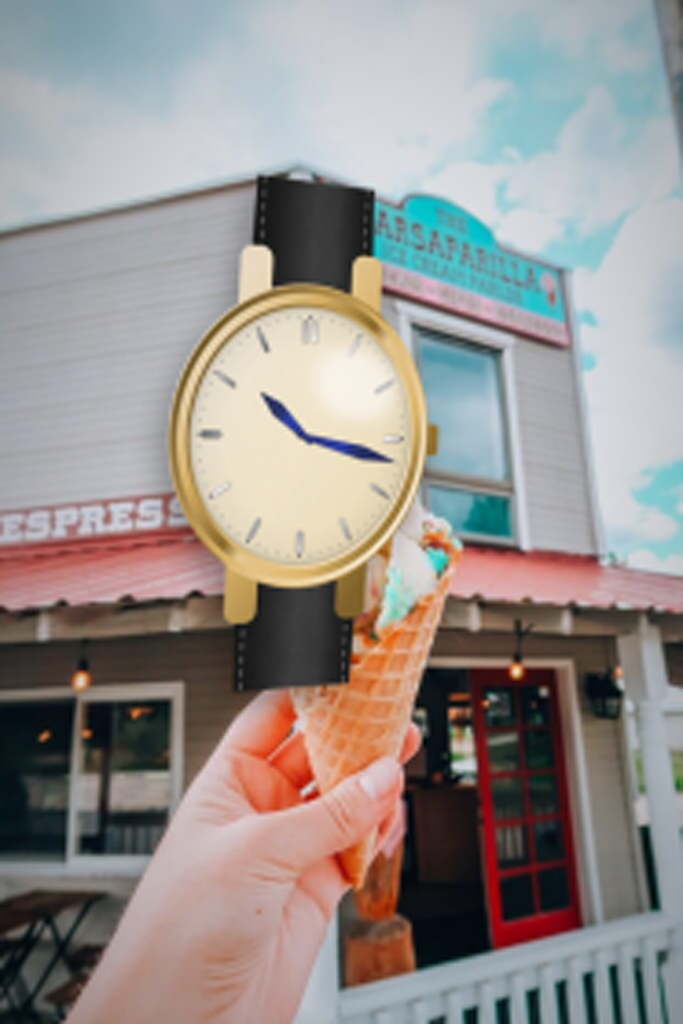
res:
10:17
